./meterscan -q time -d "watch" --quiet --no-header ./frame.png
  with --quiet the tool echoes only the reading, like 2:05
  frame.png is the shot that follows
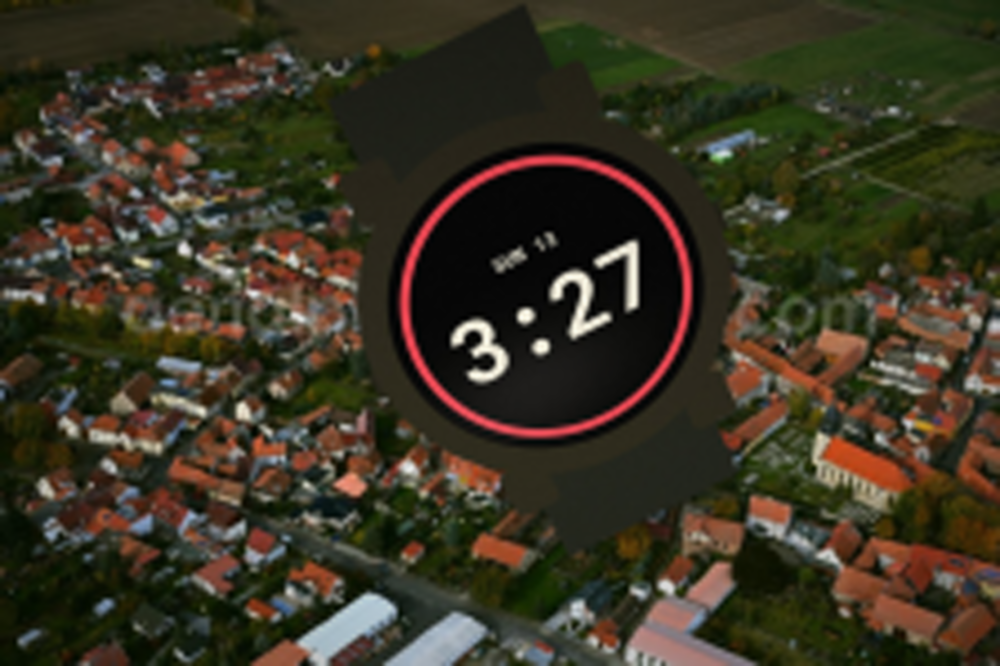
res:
3:27
